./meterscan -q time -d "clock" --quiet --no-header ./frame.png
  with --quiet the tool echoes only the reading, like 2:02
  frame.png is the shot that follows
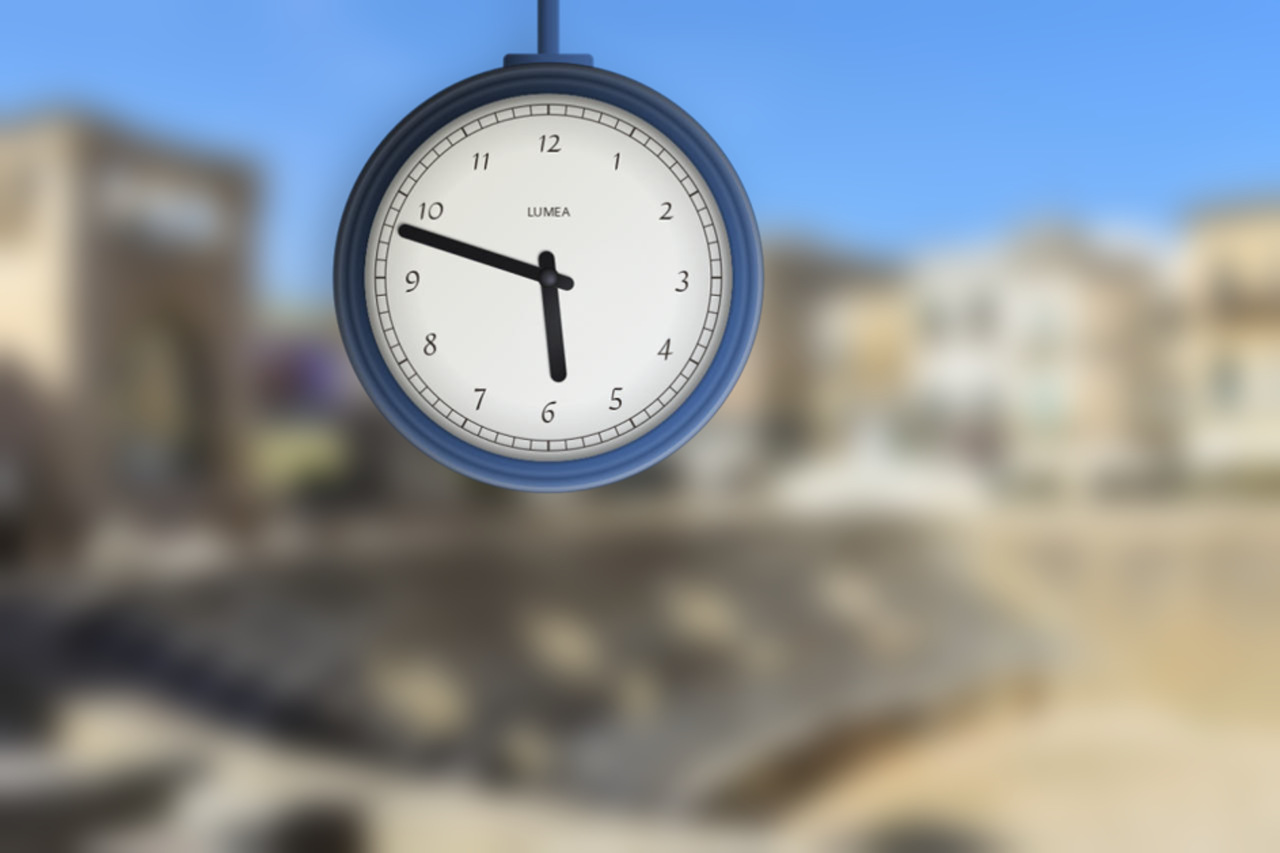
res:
5:48
